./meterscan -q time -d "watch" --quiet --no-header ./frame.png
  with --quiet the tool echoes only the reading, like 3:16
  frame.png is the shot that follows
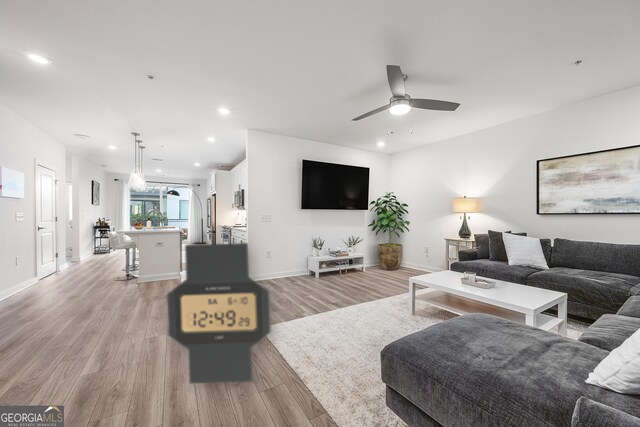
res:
12:49
